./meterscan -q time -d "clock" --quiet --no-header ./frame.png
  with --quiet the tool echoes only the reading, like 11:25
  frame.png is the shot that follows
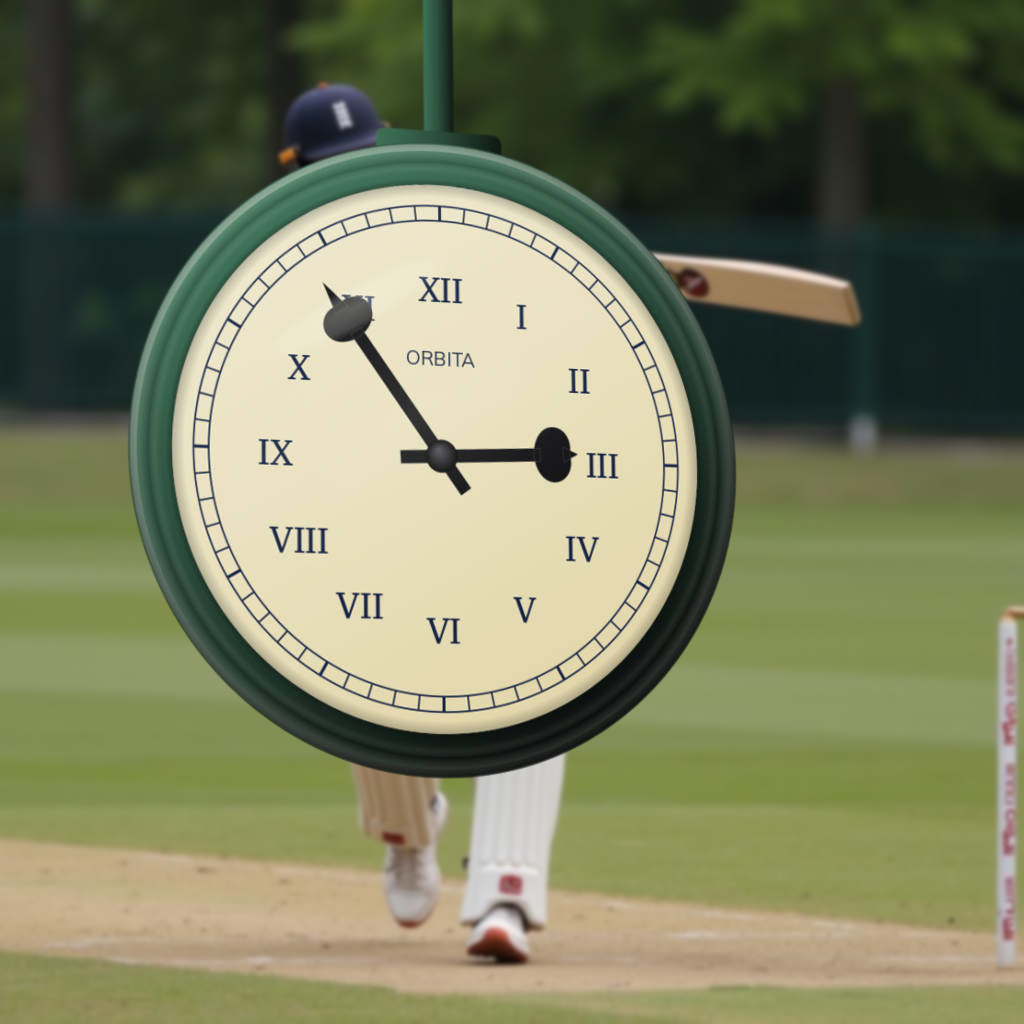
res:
2:54
